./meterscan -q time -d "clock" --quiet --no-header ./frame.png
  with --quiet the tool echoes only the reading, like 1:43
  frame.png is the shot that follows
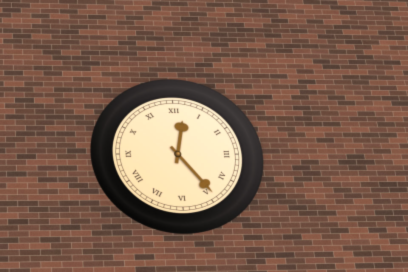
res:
12:24
